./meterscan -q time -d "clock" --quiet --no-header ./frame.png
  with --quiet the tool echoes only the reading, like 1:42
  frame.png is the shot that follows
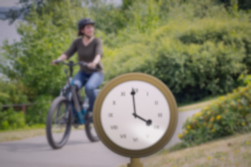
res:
3:59
